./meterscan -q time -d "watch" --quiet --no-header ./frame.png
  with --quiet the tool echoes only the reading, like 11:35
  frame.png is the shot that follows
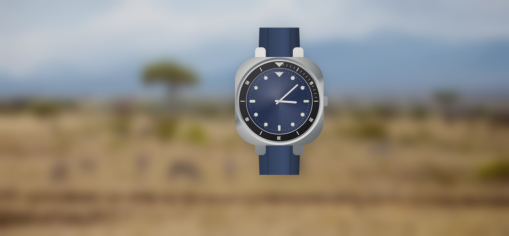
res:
3:08
